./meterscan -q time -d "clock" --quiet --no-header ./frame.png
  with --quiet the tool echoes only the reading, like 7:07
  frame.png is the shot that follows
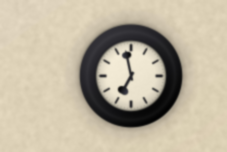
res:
6:58
